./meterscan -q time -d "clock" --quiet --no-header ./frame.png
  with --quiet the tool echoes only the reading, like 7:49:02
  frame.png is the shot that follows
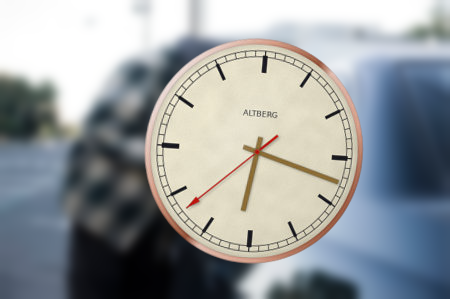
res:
6:17:38
